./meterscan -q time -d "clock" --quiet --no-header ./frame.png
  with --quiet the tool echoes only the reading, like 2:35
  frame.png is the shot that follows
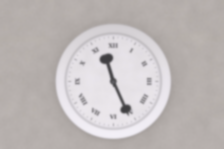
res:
11:26
